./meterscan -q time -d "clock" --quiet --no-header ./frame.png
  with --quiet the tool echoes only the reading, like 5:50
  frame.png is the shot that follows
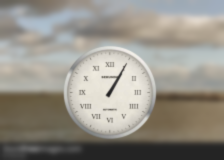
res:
1:05
